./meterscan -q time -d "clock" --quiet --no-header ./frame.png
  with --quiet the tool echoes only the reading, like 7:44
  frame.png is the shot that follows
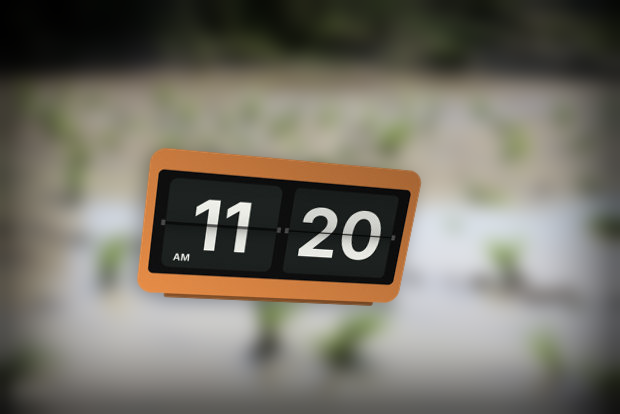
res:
11:20
